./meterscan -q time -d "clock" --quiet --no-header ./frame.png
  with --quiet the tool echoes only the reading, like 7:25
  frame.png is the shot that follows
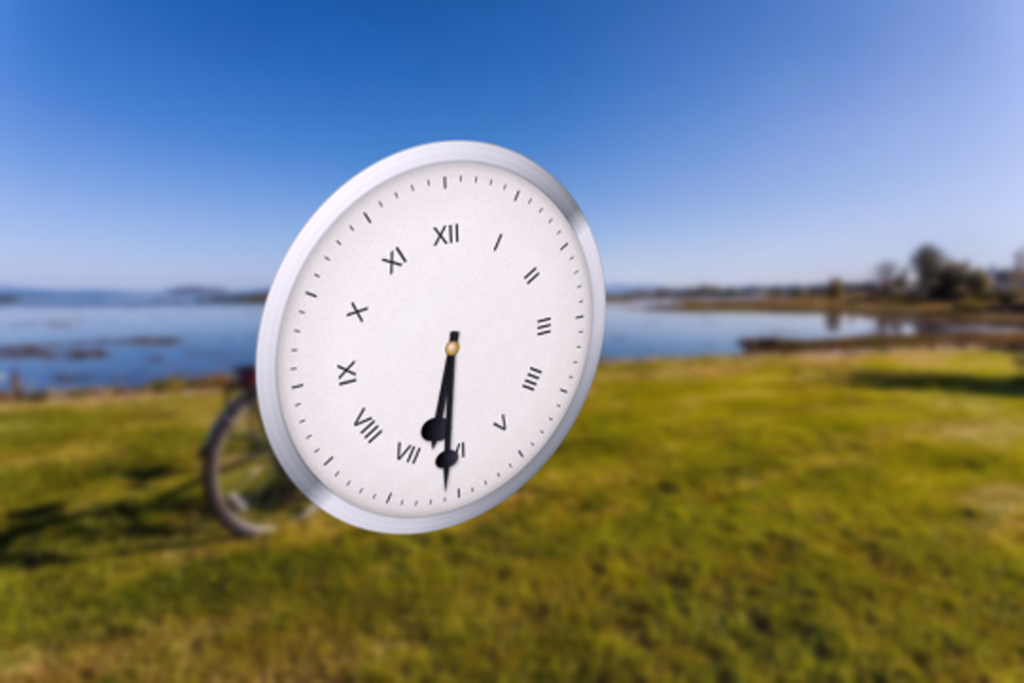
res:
6:31
